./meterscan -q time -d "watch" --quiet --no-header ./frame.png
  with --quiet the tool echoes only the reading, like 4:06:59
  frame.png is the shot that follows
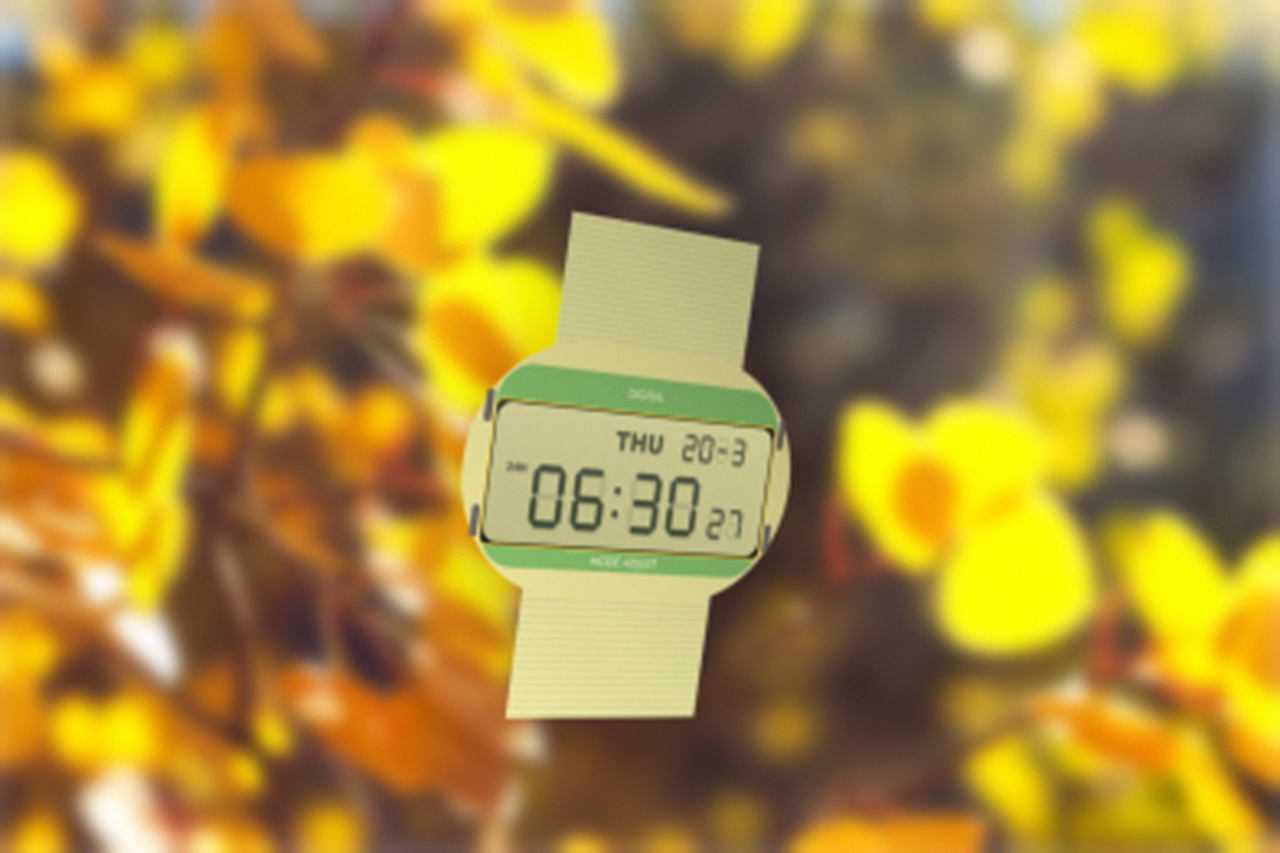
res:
6:30:27
